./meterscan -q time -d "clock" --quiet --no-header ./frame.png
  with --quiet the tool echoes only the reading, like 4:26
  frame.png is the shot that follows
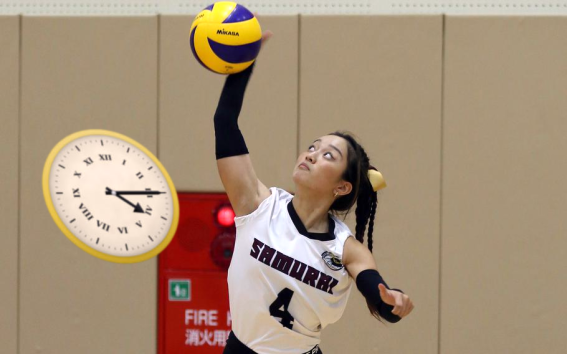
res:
4:15
